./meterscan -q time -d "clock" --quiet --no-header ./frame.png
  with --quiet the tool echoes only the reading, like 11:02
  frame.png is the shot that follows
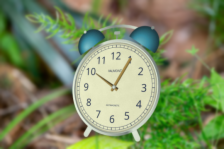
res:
10:05
